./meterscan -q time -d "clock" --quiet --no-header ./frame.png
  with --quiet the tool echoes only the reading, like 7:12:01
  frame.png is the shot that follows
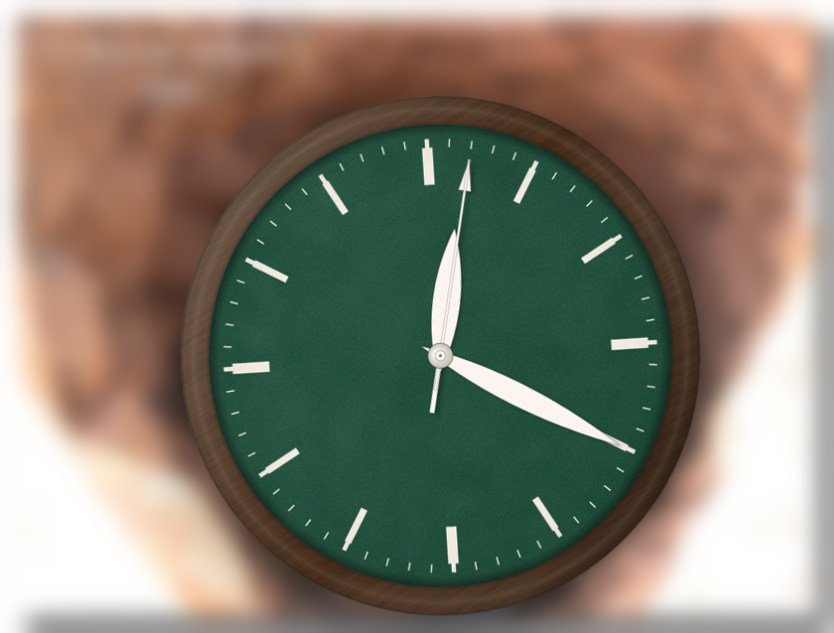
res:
12:20:02
